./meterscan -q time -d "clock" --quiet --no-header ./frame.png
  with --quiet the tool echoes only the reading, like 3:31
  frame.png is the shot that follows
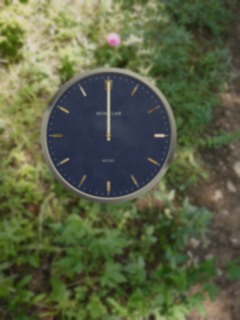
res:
12:00
